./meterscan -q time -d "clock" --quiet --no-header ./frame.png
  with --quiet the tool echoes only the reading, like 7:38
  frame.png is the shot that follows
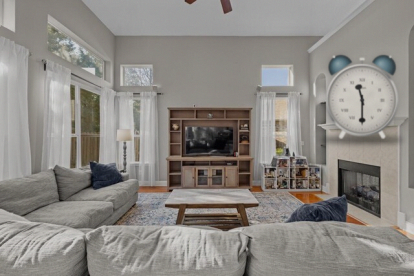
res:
11:30
